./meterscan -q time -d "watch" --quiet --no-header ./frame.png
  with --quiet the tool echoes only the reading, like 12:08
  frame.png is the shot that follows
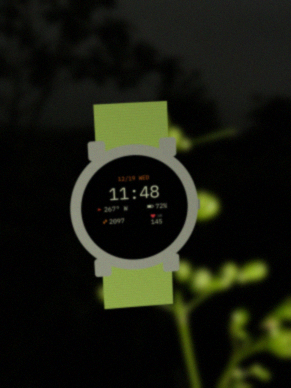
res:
11:48
